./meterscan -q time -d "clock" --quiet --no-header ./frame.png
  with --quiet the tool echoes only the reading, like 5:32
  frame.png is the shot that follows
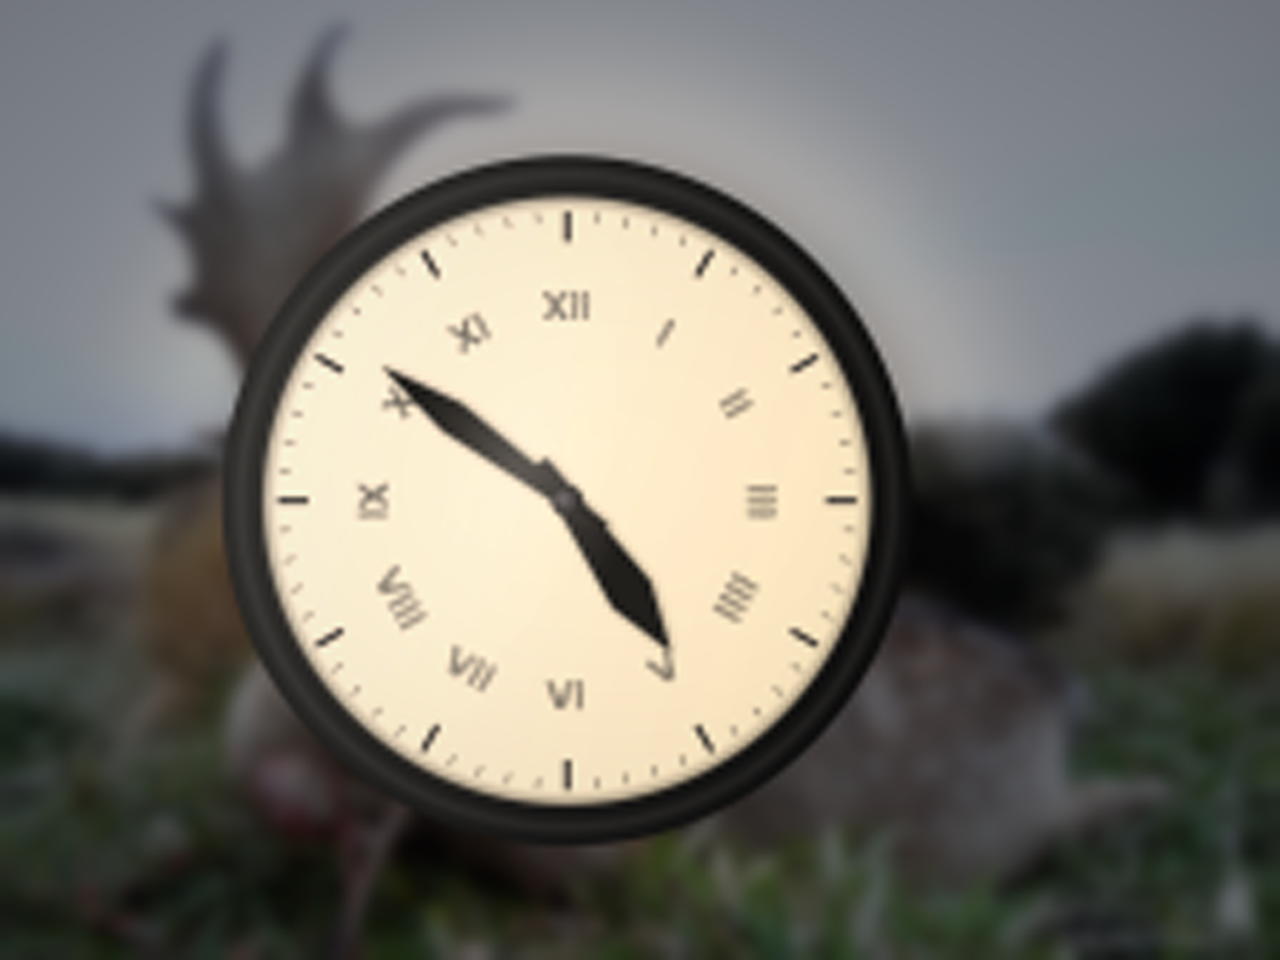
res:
4:51
